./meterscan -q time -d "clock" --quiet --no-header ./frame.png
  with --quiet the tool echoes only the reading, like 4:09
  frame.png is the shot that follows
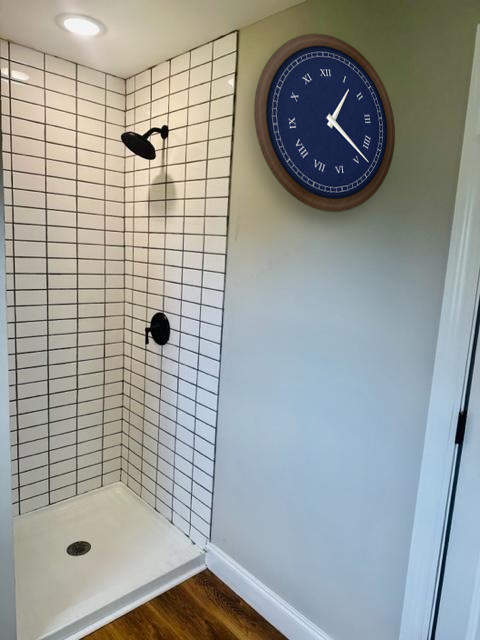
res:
1:23
